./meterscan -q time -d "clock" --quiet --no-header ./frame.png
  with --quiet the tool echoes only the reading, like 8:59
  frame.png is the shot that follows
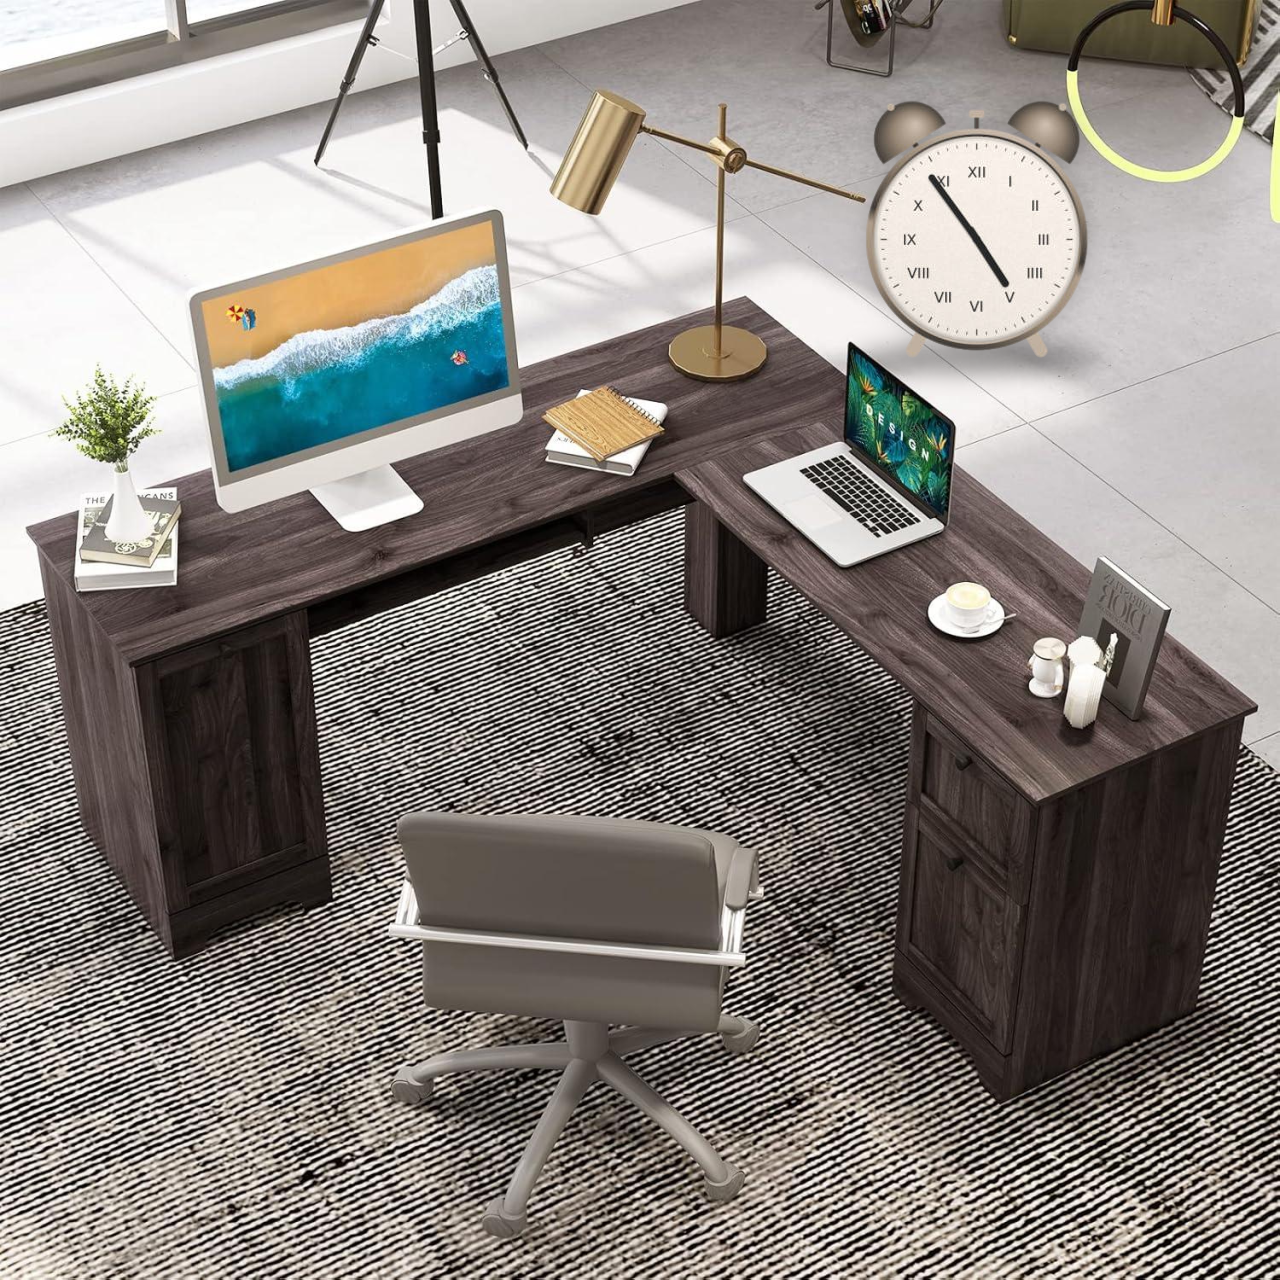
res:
4:54
